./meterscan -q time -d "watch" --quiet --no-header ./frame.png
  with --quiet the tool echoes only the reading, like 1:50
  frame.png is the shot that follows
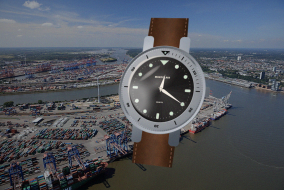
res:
12:20
